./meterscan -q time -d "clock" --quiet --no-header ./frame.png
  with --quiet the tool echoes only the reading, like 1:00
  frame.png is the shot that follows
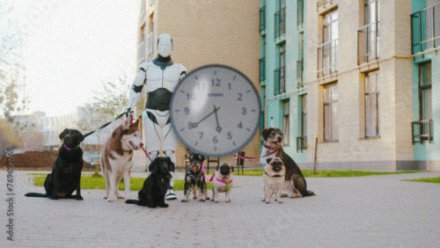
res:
5:39
